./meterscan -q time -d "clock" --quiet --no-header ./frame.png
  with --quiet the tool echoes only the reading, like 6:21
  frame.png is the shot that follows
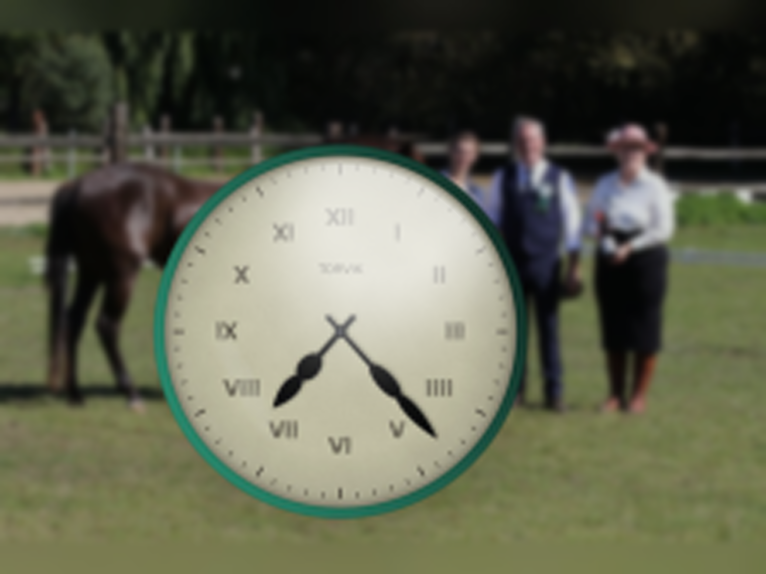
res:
7:23
